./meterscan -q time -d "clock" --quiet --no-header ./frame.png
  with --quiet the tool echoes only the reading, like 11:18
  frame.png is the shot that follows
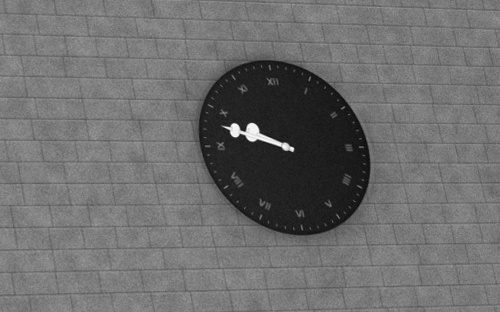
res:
9:48
